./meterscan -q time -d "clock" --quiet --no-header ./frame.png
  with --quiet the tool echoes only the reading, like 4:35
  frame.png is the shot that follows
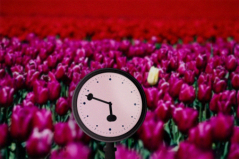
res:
5:48
